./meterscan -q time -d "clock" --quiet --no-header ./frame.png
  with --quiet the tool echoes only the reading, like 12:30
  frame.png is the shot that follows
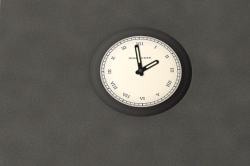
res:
1:59
